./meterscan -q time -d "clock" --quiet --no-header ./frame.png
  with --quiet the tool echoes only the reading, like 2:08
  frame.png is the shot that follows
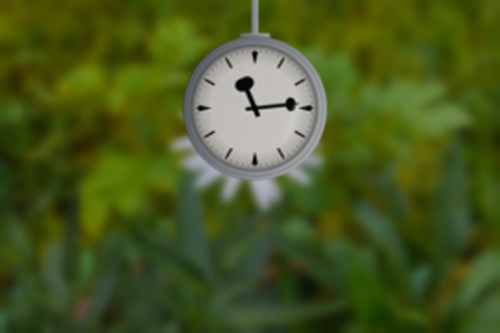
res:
11:14
